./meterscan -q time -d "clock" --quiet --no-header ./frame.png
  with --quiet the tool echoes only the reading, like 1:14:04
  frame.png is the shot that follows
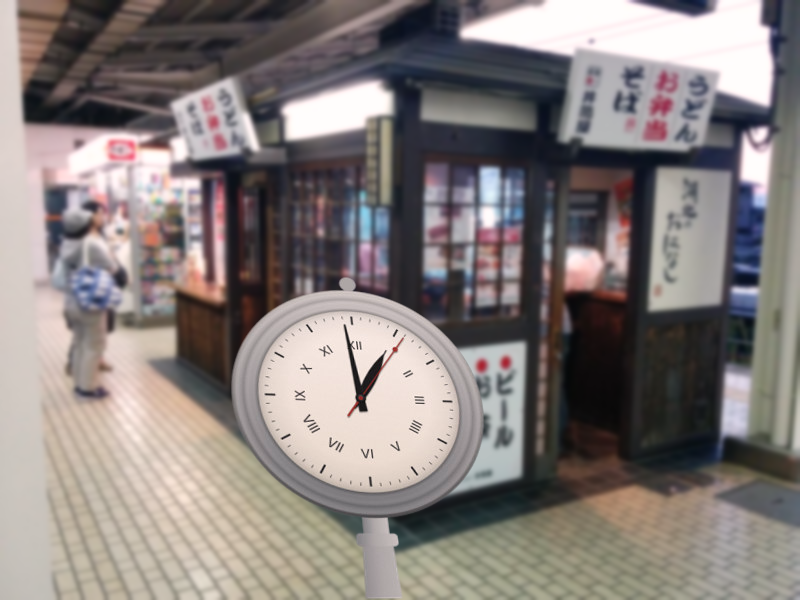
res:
12:59:06
